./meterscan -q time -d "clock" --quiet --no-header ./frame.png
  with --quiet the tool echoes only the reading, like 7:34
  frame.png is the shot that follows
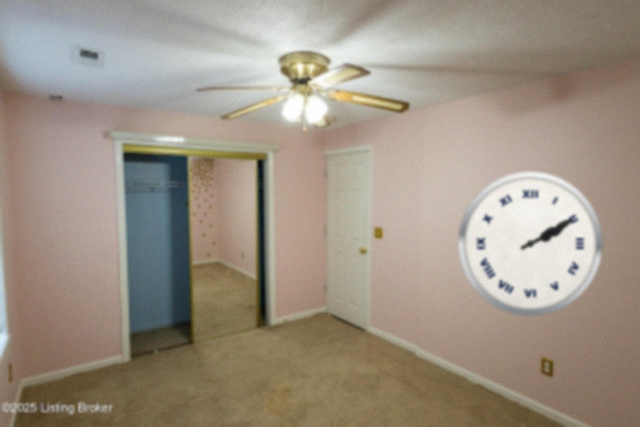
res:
2:10
